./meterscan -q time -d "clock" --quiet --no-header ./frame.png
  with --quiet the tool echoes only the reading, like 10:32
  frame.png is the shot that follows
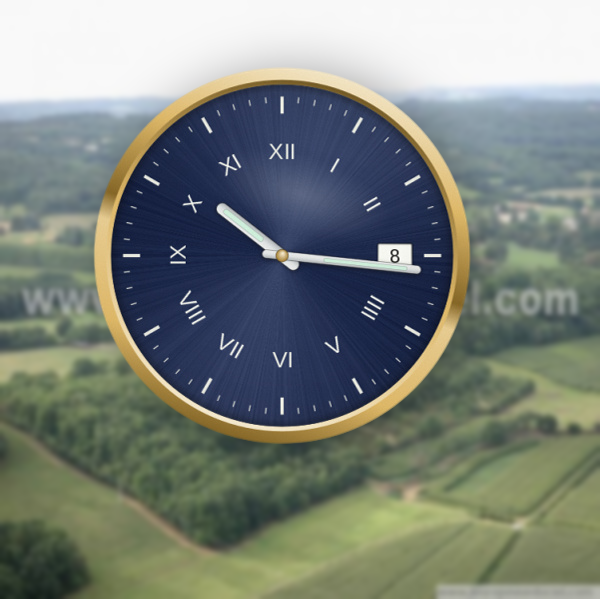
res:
10:16
